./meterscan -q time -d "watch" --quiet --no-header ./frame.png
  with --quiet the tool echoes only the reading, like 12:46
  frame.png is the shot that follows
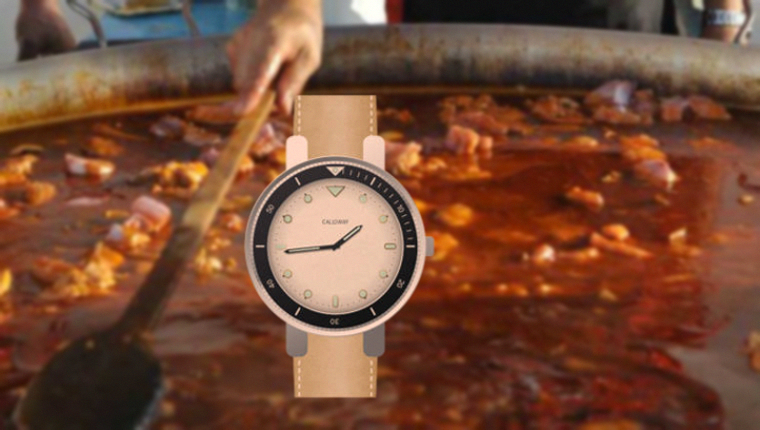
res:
1:44
